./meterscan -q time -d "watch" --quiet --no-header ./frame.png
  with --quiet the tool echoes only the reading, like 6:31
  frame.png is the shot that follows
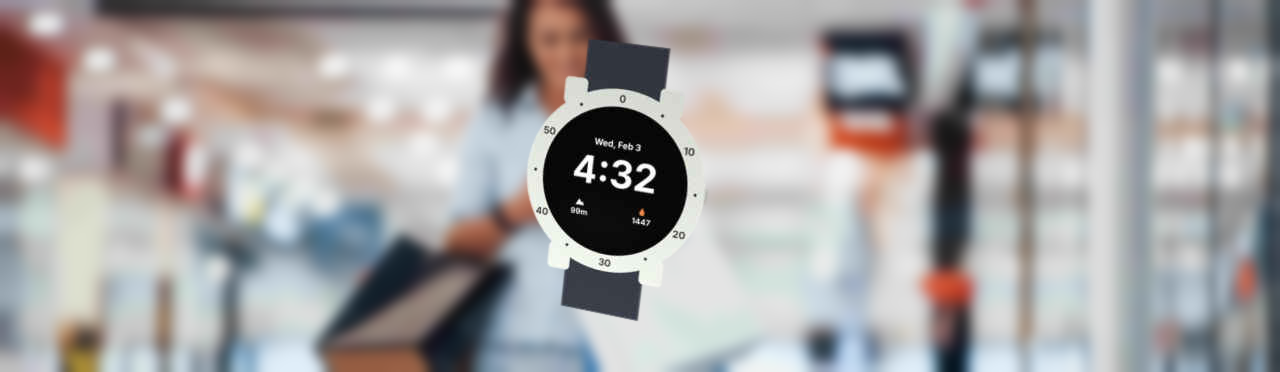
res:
4:32
